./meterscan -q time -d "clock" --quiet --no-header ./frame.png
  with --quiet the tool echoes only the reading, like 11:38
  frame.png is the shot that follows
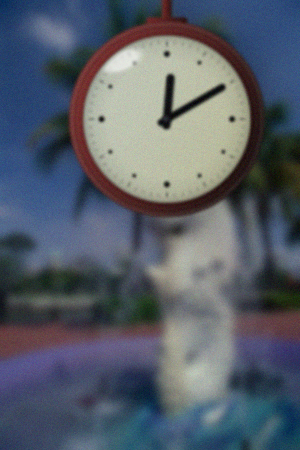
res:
12:10
